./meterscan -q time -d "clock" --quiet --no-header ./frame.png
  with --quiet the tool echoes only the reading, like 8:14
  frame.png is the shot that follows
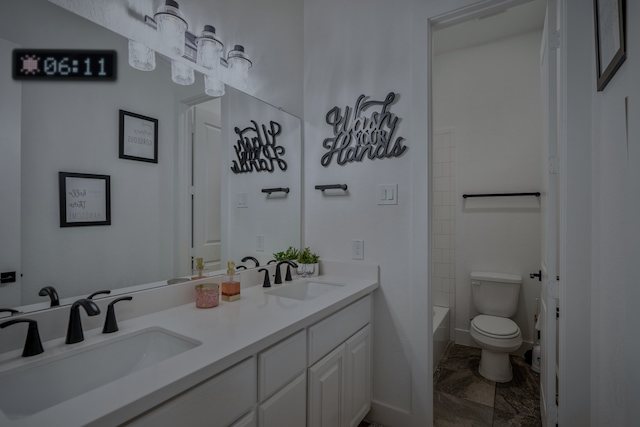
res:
6:11
